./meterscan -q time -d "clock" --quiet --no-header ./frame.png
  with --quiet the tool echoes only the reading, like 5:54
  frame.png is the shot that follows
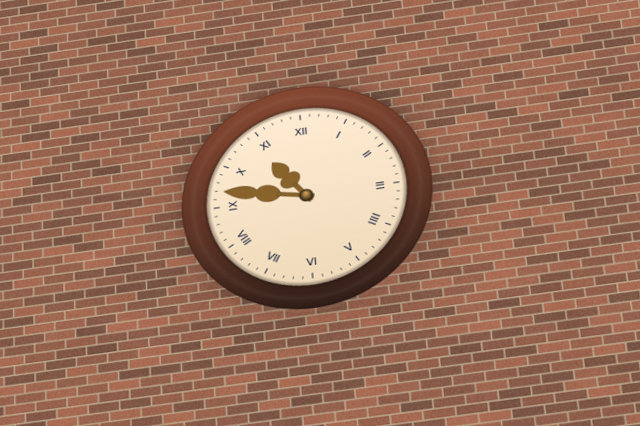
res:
10:47
